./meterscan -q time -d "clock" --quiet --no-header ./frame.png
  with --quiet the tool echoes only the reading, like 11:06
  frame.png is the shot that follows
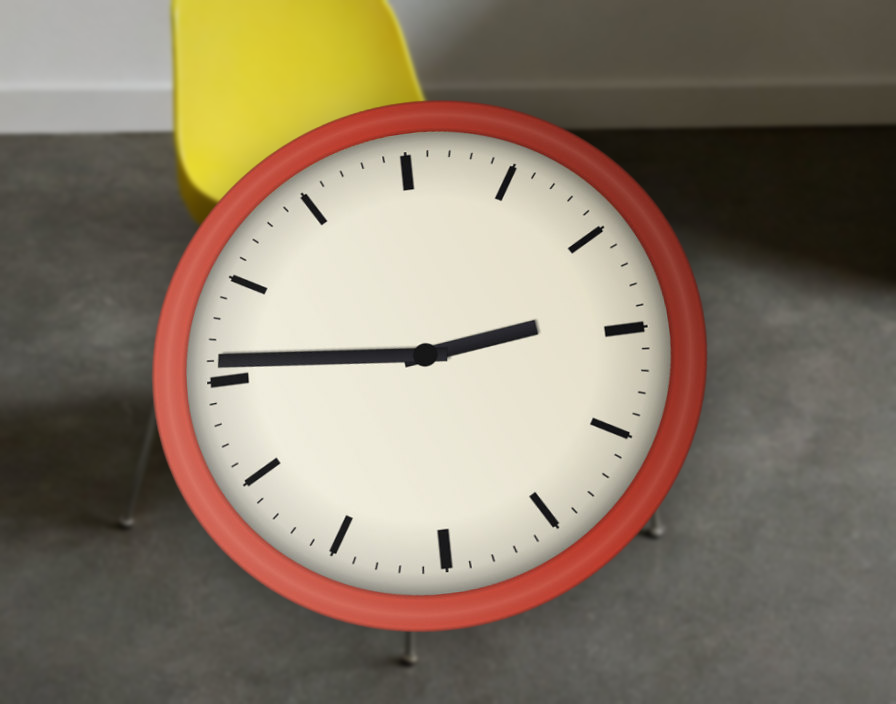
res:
2:46
